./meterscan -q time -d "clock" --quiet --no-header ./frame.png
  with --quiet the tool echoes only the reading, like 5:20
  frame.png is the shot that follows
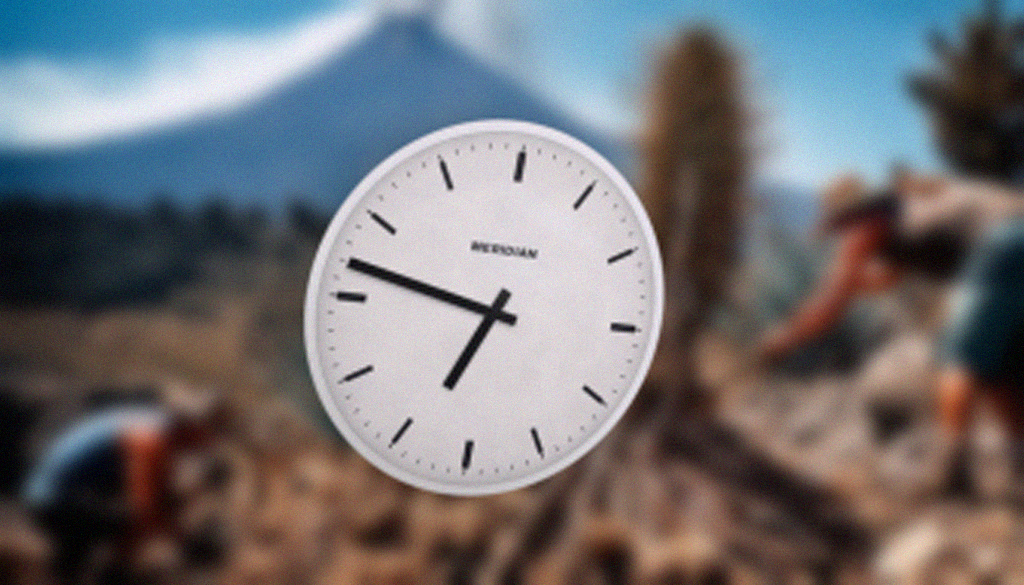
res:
6:47
